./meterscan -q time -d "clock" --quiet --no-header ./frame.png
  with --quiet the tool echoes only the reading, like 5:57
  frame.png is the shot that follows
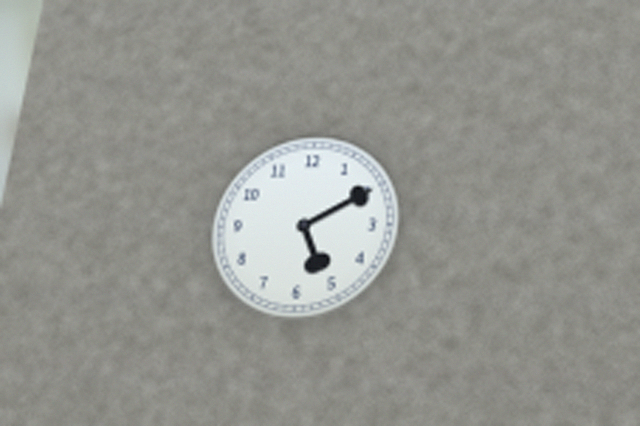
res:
5:10
